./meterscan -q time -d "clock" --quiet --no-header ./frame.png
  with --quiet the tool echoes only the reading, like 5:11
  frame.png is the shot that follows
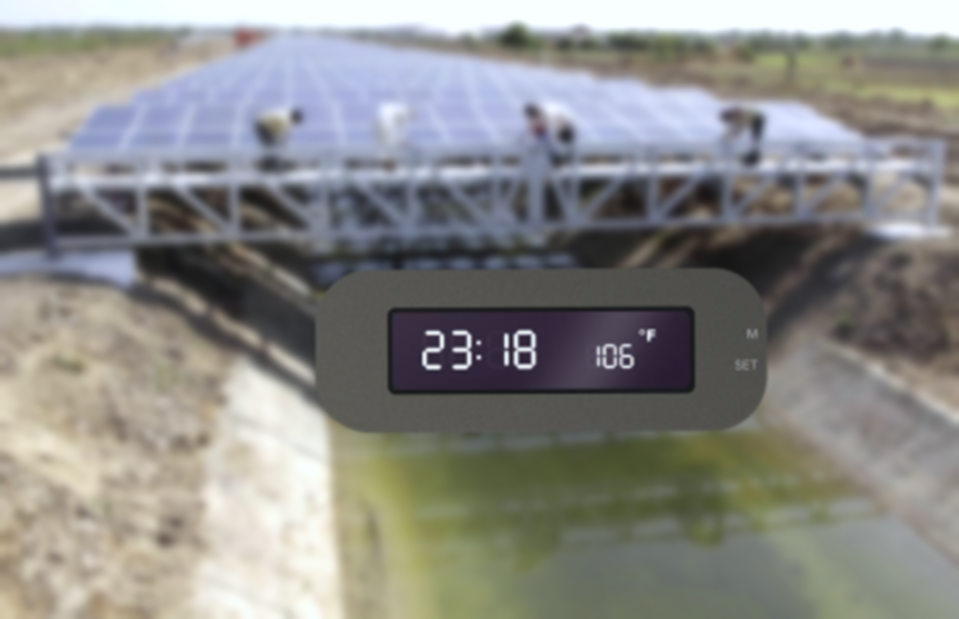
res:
23:18
